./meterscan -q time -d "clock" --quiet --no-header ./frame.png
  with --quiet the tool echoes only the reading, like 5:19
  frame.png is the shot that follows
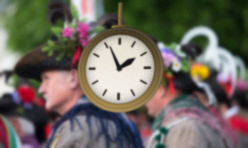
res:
1:56
